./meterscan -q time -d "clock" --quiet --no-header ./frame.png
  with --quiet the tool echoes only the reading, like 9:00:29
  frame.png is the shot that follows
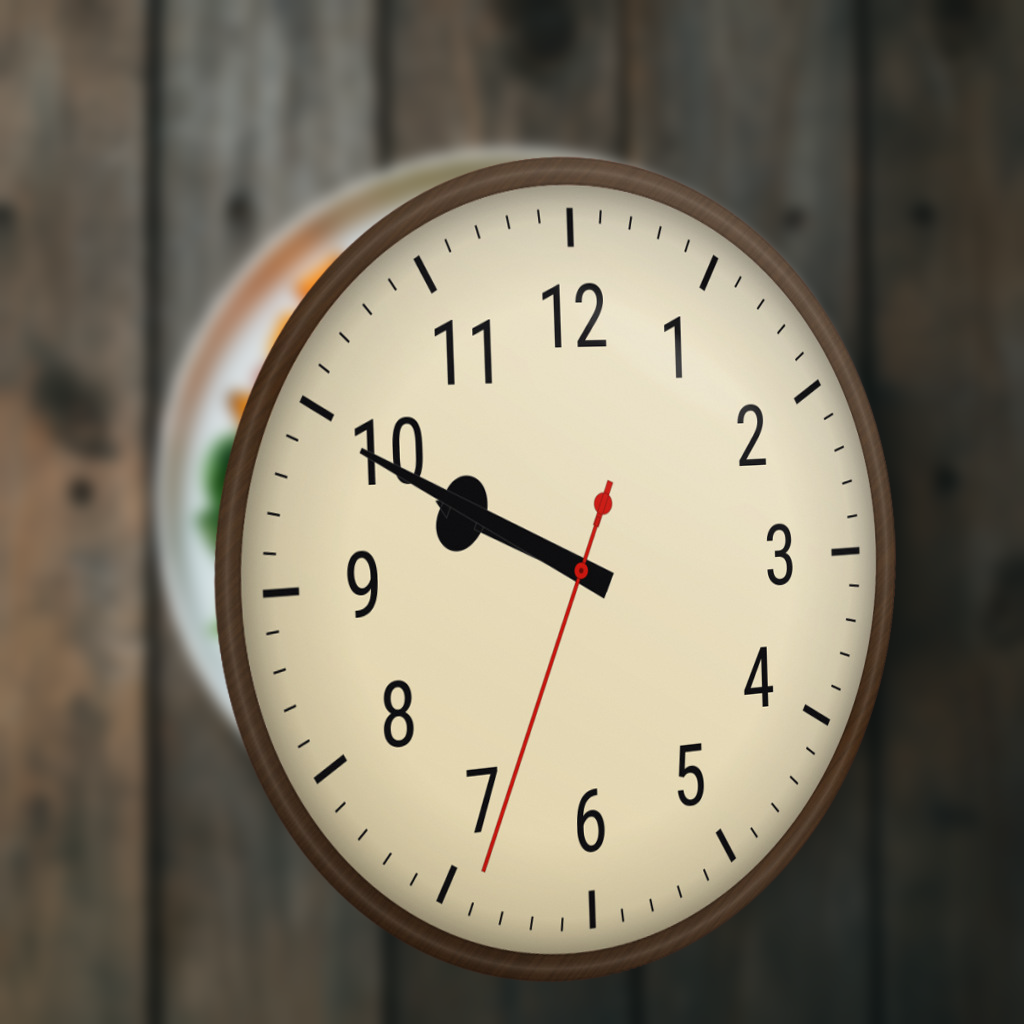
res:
9:49:34
